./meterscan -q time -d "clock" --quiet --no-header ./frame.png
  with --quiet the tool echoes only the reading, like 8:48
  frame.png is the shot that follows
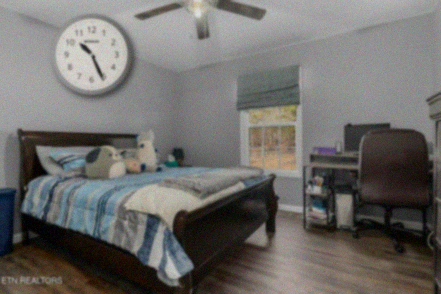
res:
10:26
